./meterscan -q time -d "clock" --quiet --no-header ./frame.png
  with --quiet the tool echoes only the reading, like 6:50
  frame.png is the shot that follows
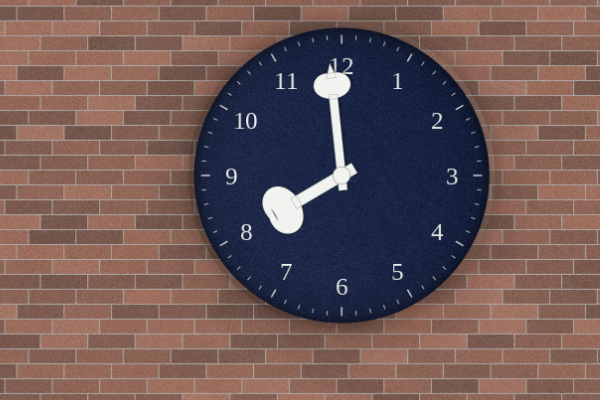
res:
7:59
